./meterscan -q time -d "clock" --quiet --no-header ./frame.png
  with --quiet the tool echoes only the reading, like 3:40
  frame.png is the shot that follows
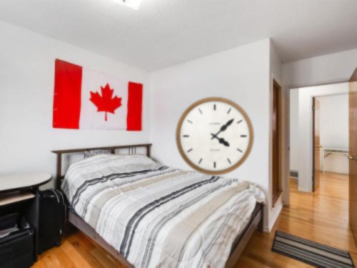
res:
4:08
